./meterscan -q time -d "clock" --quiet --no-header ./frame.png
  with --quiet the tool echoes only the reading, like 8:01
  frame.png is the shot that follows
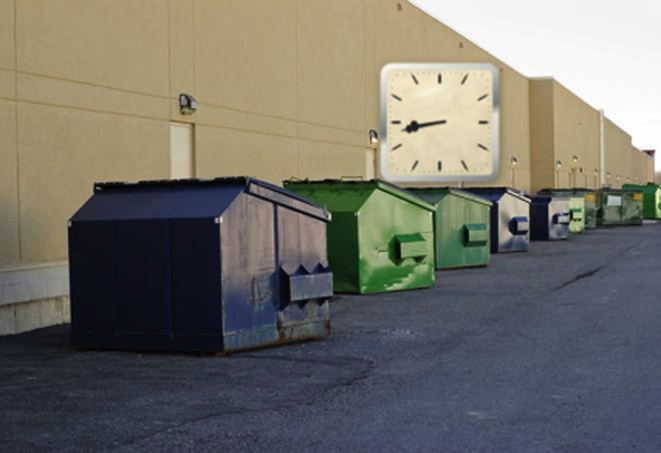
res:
8:43
